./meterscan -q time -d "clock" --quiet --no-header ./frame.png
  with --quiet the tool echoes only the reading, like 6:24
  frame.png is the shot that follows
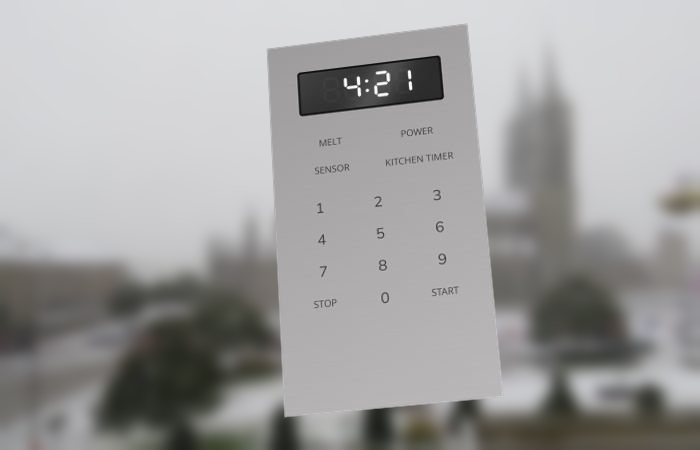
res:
4:21
